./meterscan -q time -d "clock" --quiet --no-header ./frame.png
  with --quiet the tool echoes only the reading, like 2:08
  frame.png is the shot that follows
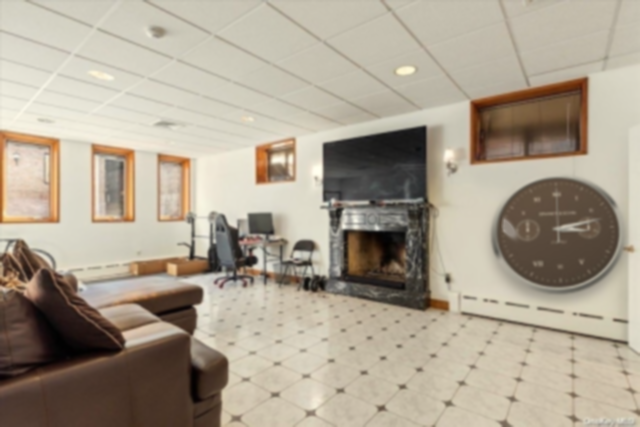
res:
3:13
